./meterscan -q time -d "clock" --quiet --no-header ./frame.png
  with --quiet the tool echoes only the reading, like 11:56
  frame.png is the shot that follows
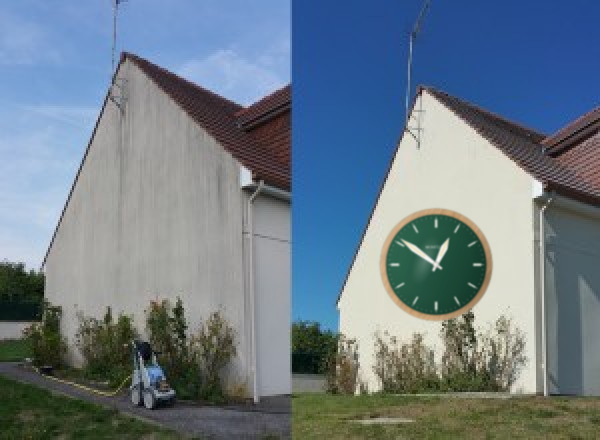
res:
12:51
